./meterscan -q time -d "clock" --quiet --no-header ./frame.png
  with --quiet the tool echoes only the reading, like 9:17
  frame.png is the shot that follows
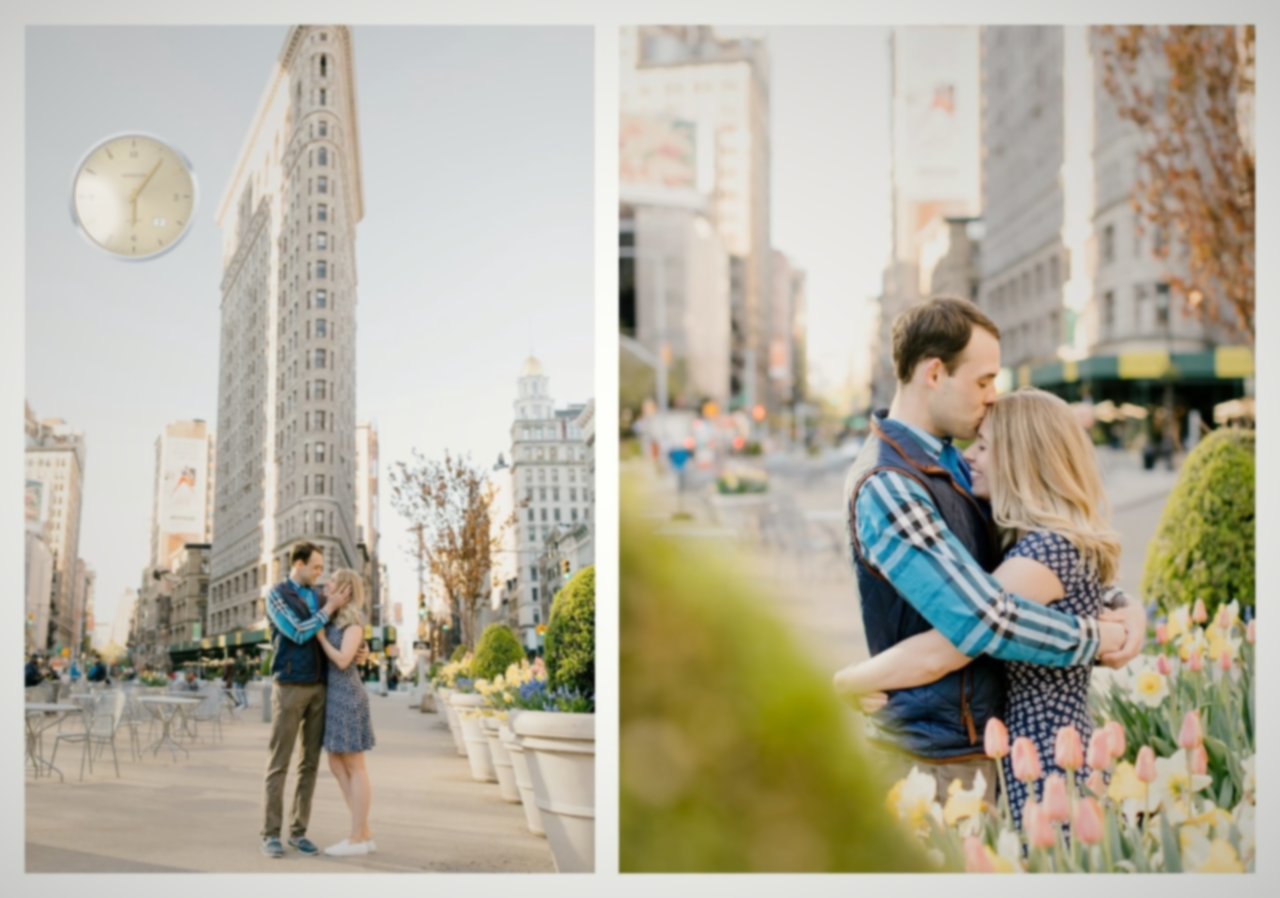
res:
6:06
